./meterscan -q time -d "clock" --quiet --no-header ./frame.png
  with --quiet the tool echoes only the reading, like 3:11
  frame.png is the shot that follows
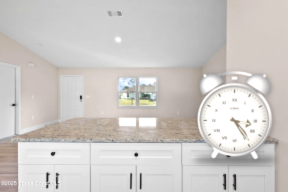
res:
3:24
